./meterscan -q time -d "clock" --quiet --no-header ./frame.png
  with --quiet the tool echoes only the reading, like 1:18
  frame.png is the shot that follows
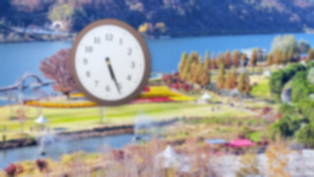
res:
5:26
